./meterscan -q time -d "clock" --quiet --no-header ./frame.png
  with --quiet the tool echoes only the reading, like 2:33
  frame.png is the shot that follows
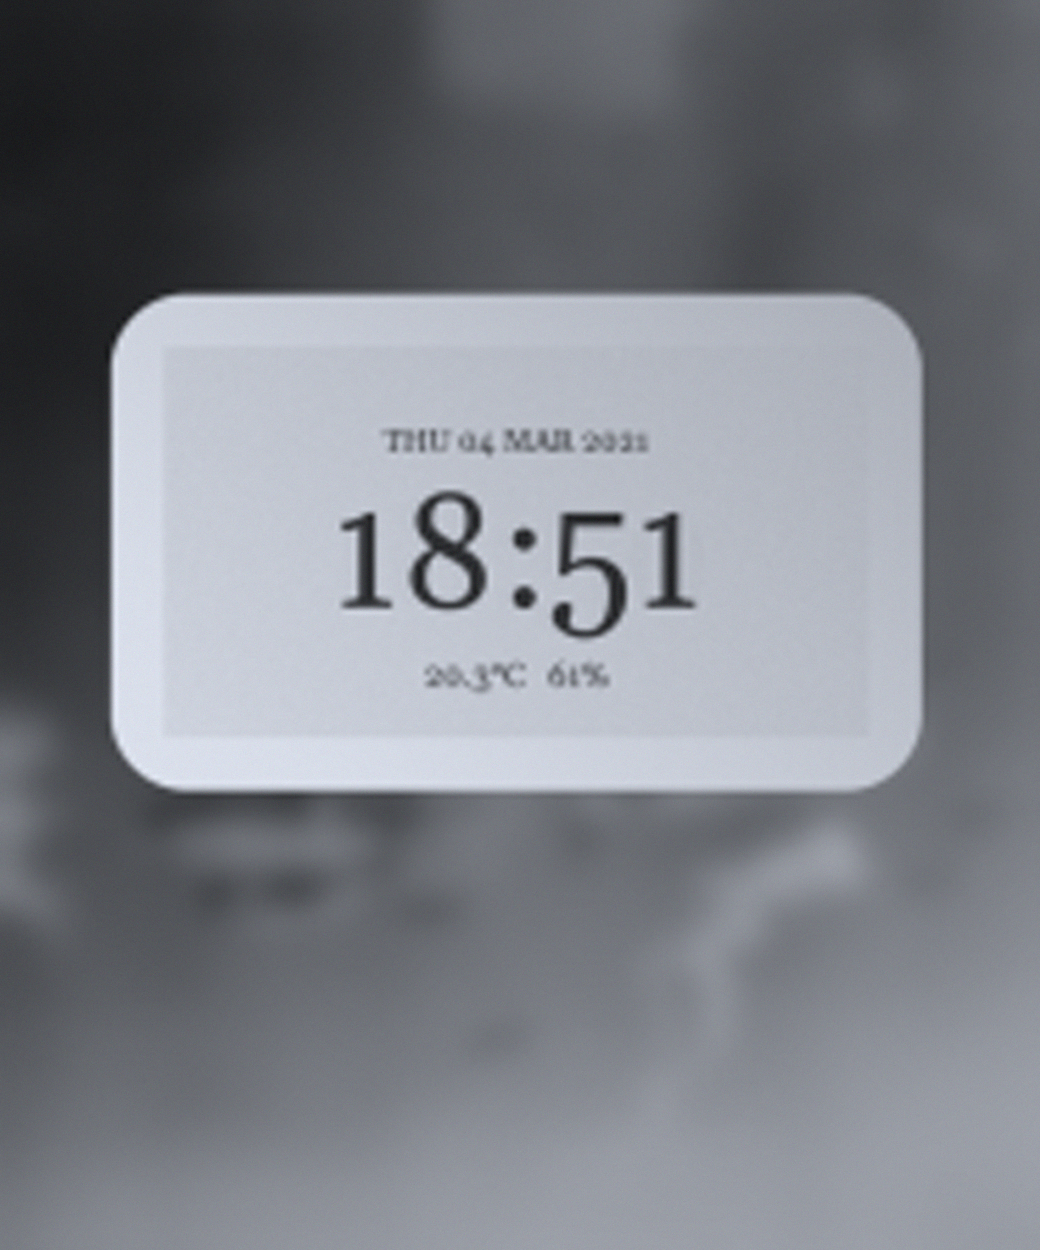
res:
18:51
